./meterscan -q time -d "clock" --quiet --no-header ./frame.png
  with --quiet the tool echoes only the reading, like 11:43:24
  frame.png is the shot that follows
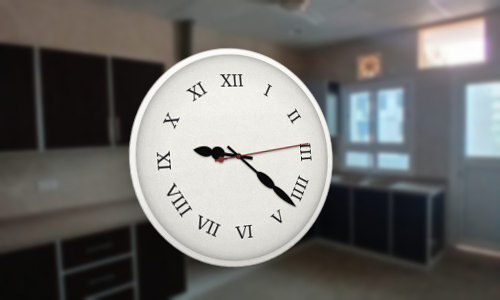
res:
9:22:14
